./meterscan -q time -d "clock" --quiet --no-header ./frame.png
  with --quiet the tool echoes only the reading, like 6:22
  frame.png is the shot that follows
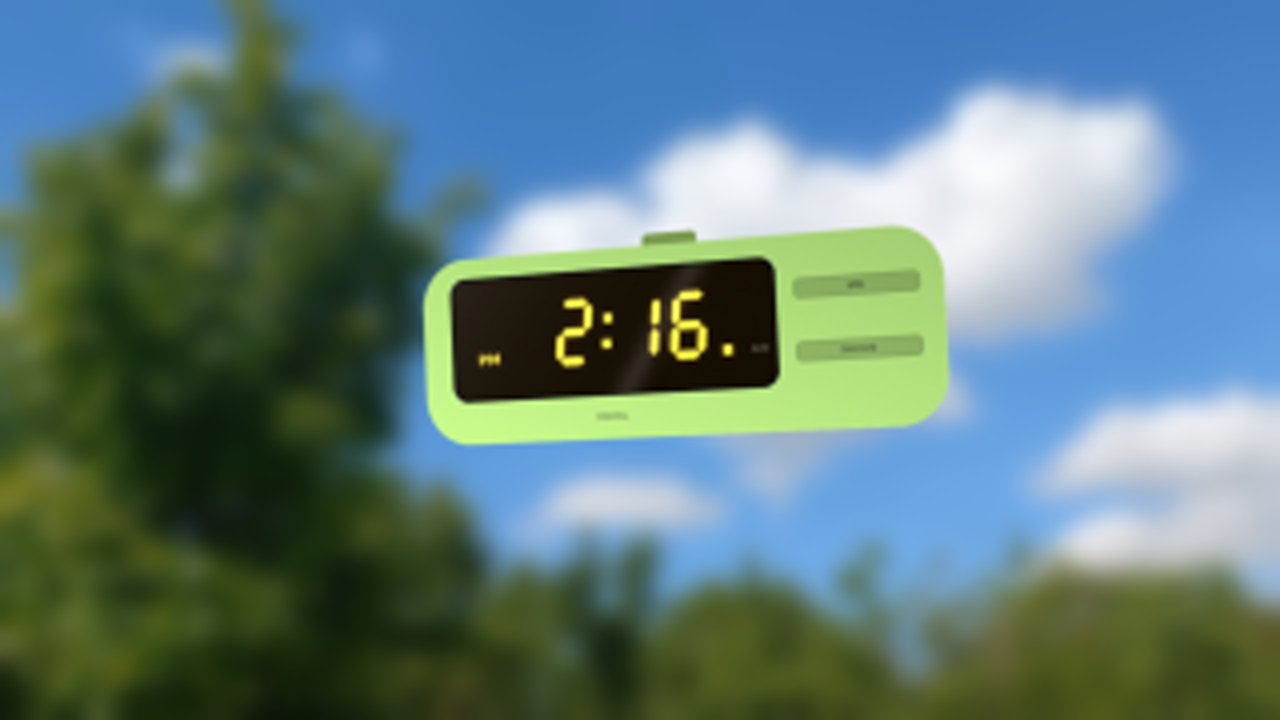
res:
2:16
